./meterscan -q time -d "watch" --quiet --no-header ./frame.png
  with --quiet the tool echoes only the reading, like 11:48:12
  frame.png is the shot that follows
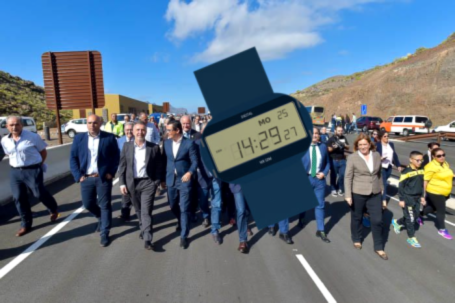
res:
14:29:27
